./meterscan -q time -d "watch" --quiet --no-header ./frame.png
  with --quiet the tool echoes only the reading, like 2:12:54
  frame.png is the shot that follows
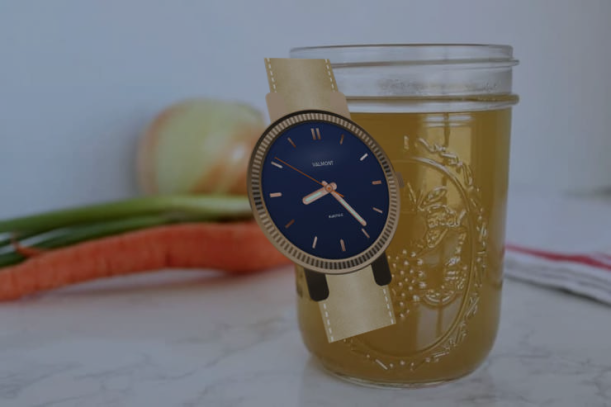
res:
8:23:51
